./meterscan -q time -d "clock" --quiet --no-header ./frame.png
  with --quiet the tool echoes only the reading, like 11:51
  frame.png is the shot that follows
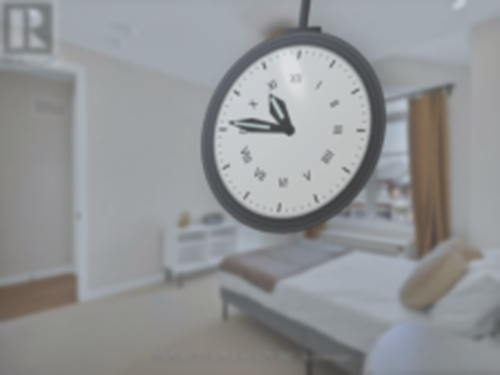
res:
10:46
